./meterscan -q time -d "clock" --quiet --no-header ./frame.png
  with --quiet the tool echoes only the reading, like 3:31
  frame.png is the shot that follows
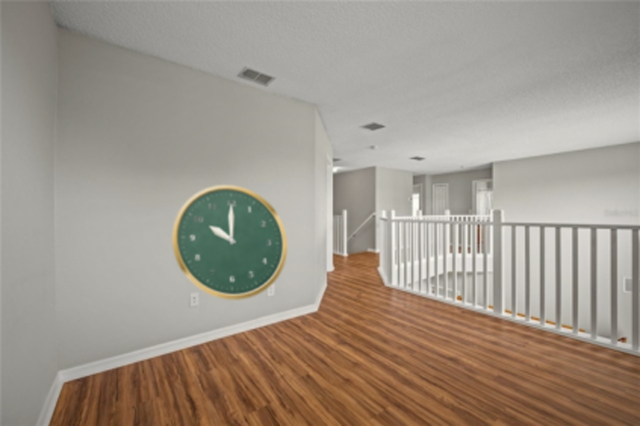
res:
10:00
